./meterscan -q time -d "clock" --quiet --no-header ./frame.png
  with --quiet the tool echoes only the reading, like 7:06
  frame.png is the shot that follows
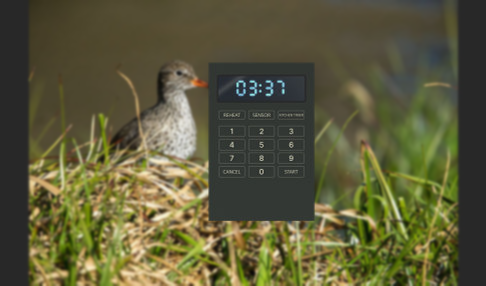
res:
3:37
